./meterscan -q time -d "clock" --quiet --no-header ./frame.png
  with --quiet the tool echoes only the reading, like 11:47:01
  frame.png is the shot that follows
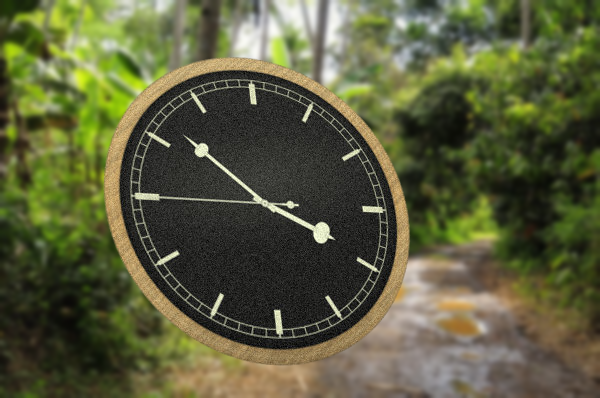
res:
3:51:45
